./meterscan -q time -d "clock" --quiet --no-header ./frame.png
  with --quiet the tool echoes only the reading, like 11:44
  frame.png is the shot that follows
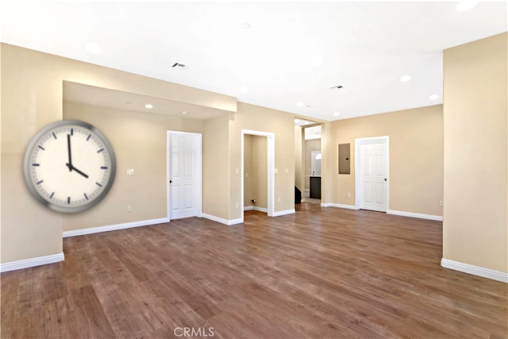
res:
3:59
